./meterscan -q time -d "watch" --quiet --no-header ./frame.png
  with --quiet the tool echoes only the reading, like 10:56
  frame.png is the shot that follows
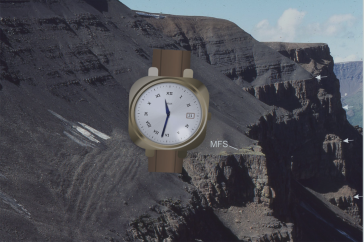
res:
11:32
